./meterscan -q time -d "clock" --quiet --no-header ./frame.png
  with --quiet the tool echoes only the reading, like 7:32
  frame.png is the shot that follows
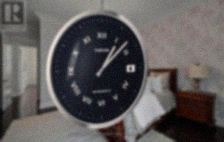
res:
1:08
